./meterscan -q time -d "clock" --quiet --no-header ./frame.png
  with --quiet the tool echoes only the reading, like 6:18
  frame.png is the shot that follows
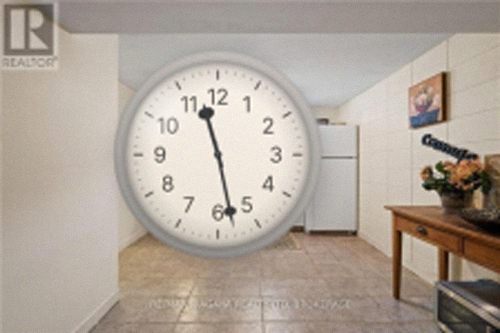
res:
11:28
